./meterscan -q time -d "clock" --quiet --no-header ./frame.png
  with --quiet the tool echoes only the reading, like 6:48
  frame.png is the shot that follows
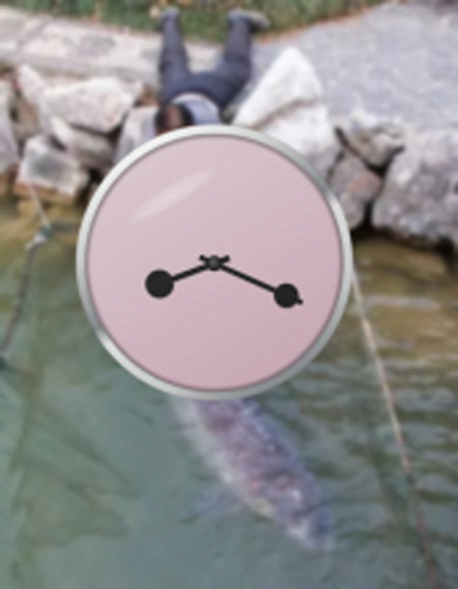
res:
8:19
